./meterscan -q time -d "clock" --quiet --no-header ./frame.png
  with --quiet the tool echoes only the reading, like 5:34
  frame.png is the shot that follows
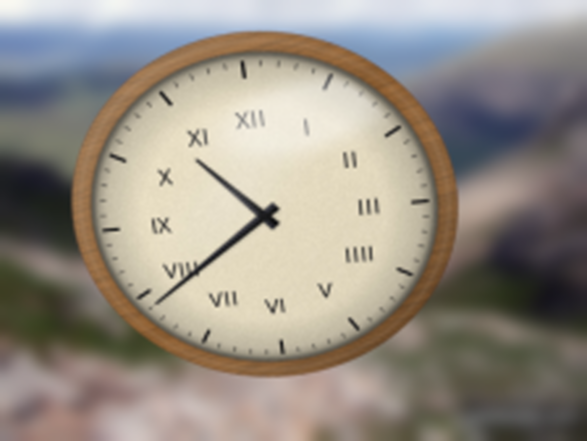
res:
10:39
